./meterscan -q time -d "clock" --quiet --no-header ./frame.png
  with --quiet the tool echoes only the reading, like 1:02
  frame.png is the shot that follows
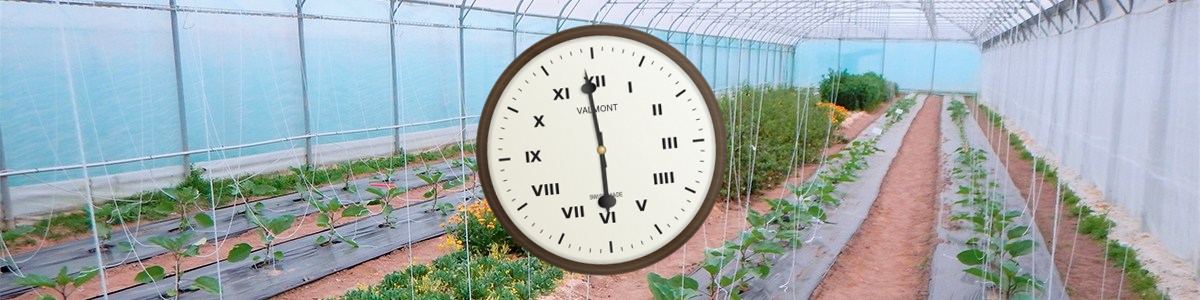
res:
5:59
